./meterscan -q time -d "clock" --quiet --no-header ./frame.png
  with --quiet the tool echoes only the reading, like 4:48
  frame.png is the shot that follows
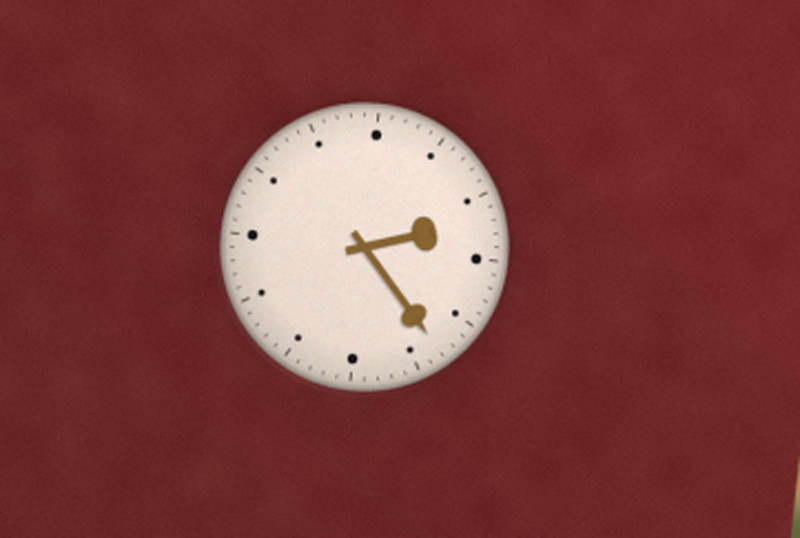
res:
2:23
